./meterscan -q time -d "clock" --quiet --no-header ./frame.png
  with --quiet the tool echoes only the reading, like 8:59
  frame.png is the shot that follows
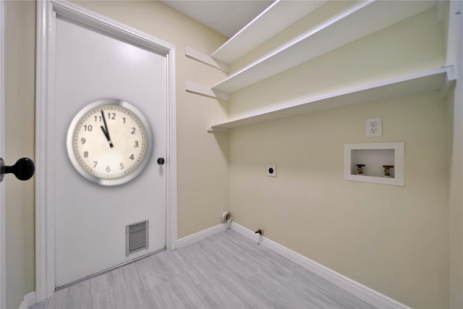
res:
10:57
